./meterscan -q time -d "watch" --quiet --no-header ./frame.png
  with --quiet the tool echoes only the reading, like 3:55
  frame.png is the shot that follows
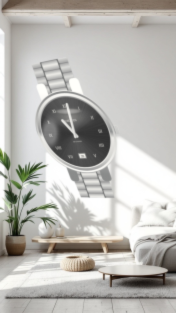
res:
11:01
